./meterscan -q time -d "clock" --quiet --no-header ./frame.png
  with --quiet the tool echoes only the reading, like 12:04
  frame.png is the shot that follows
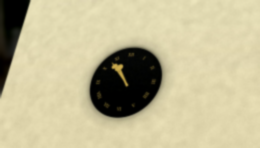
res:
10:53
